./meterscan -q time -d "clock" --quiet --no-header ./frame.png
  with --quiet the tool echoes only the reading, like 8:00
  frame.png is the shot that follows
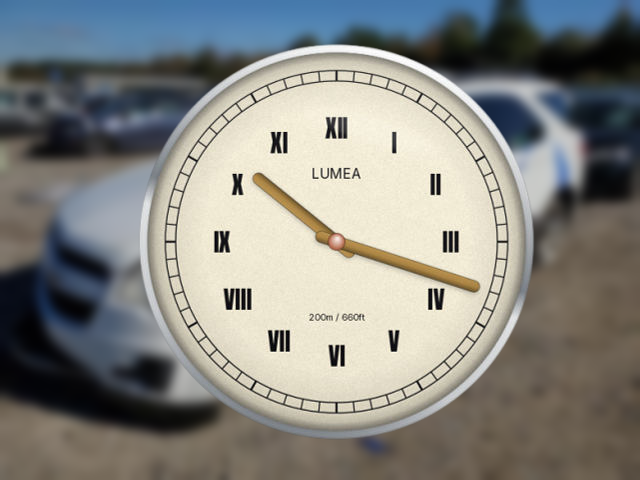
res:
10:18
